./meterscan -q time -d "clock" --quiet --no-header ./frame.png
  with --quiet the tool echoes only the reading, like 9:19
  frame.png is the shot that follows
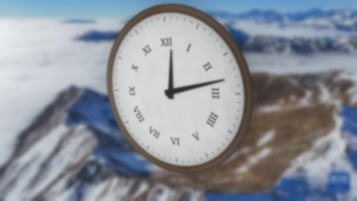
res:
12:13
